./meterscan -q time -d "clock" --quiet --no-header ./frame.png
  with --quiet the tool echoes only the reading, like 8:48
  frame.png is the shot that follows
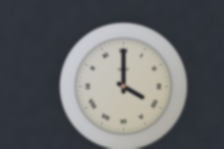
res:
4:00
